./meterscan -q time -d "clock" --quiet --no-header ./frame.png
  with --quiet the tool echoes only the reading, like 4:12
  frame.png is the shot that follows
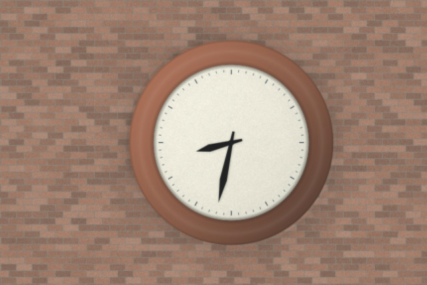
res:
8:32
